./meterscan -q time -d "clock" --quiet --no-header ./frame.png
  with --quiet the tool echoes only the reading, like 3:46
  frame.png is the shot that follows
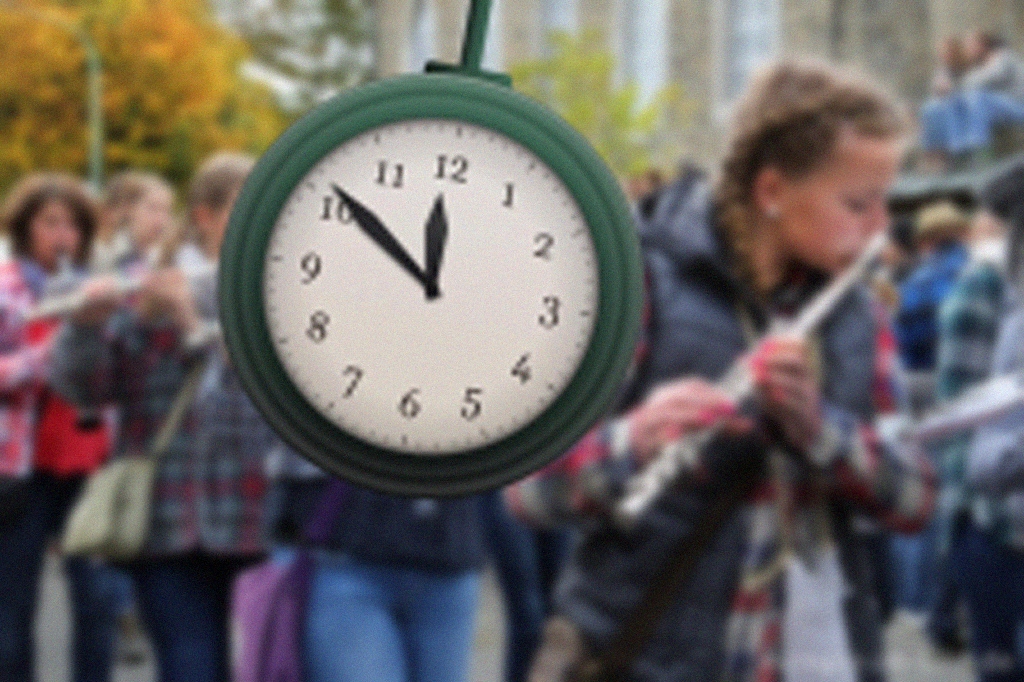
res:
11:51
